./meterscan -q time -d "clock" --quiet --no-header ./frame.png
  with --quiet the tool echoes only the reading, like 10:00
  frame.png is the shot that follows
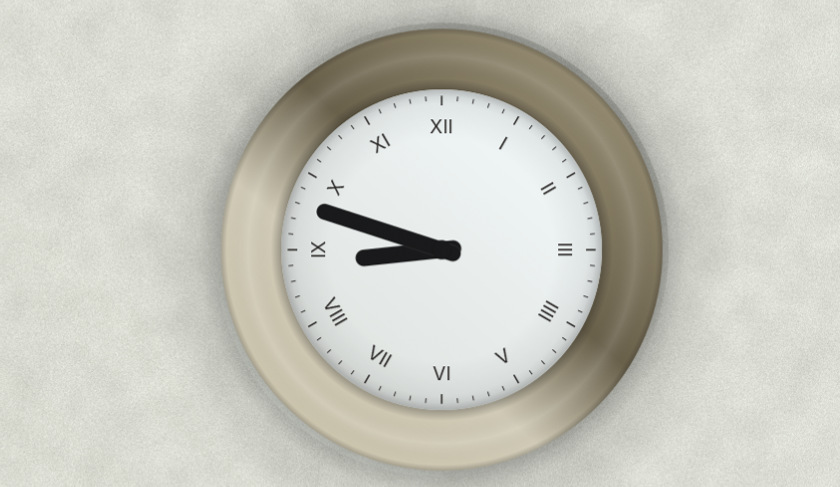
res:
8:48
